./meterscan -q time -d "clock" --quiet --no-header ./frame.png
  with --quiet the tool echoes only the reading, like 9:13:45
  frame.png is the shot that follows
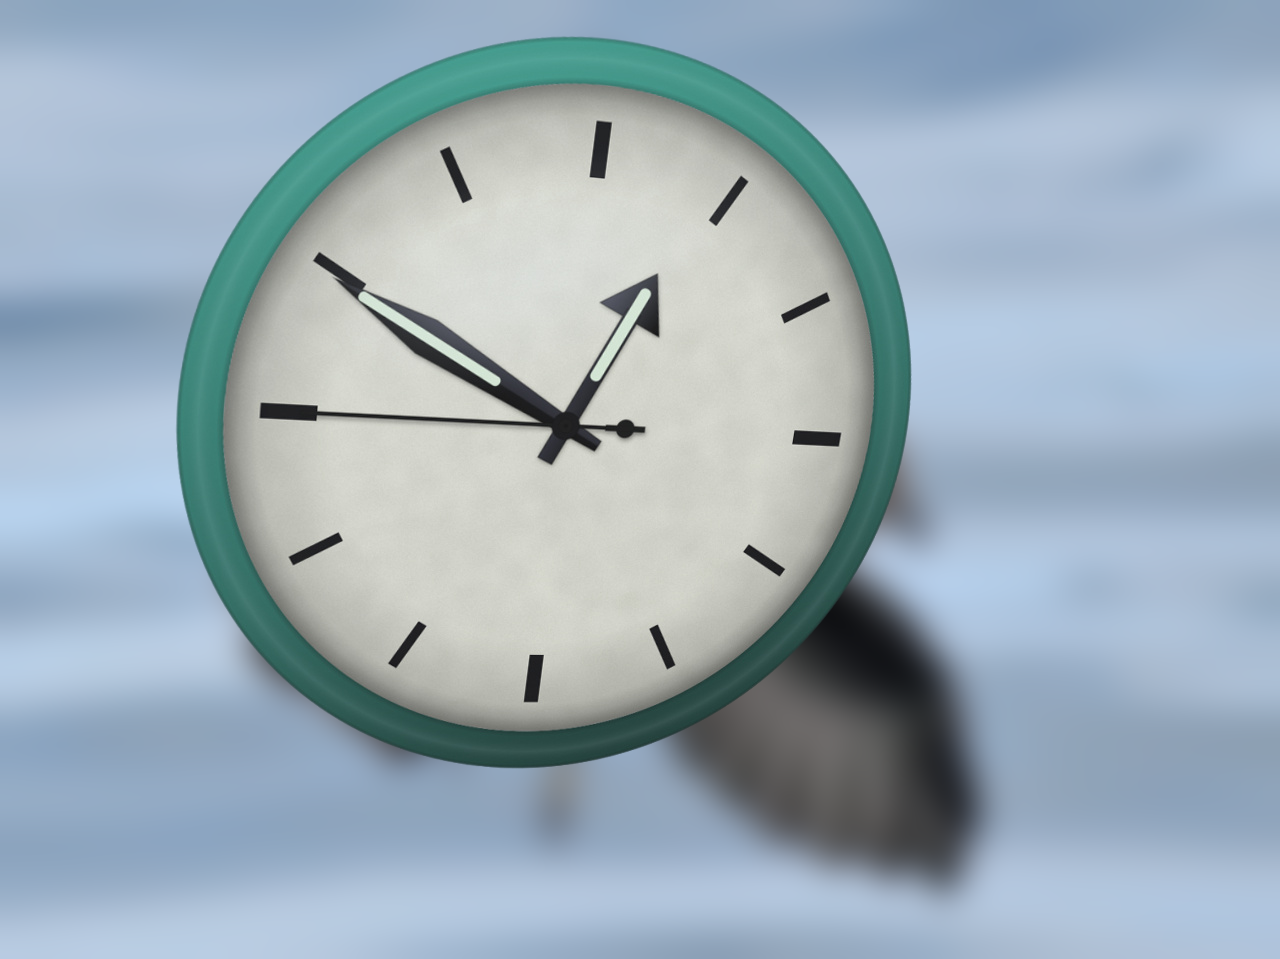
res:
12:49:45
